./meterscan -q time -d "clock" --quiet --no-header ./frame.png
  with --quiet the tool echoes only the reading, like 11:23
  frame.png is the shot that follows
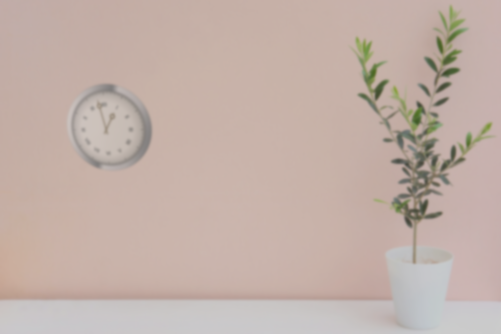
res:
12:58
